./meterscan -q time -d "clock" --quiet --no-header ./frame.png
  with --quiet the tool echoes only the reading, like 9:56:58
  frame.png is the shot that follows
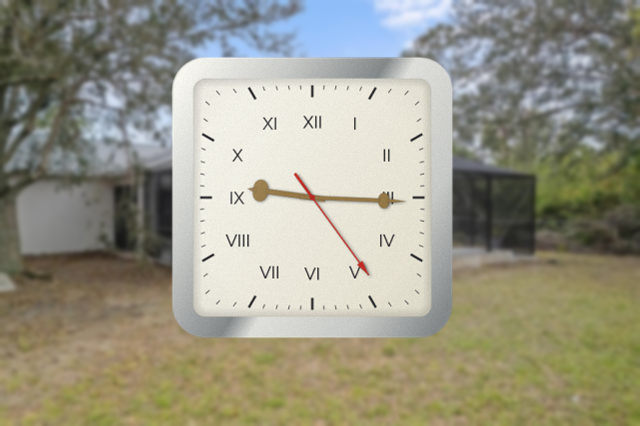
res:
9:15:24
